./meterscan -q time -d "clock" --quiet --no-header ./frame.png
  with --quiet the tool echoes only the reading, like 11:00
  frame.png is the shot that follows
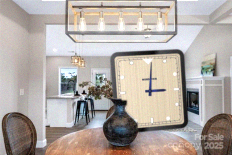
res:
3:01
